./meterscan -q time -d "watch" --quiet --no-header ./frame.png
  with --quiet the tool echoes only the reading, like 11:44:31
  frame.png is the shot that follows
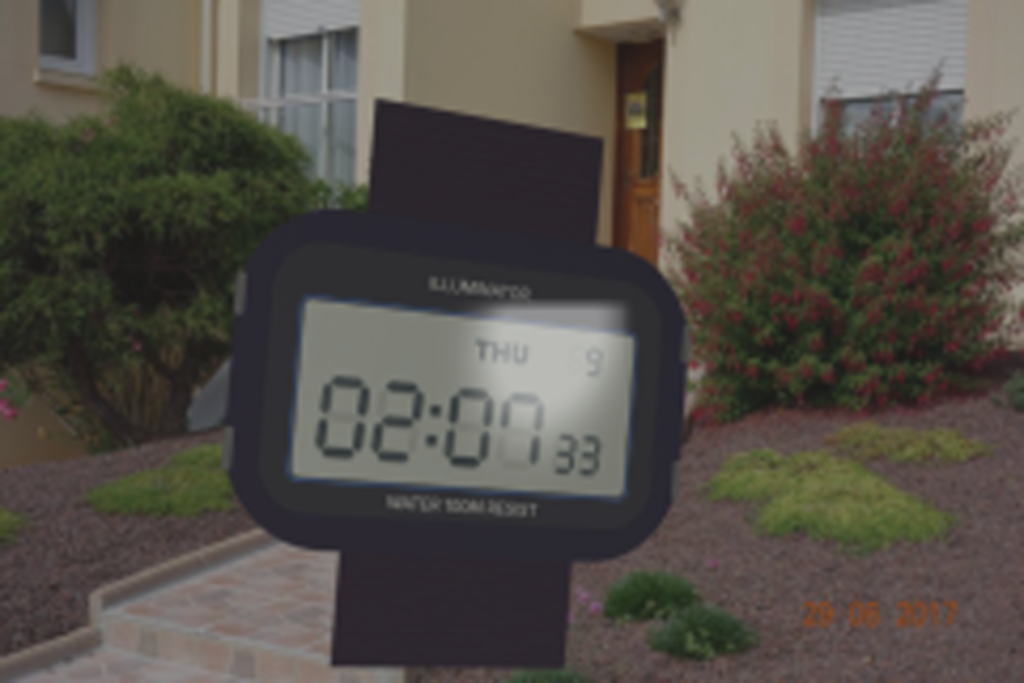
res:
2:07:33
